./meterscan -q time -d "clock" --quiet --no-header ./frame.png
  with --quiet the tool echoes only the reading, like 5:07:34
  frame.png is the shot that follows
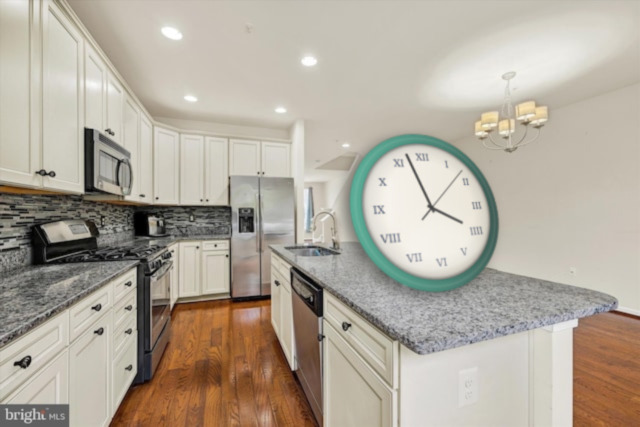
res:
3:57:08
